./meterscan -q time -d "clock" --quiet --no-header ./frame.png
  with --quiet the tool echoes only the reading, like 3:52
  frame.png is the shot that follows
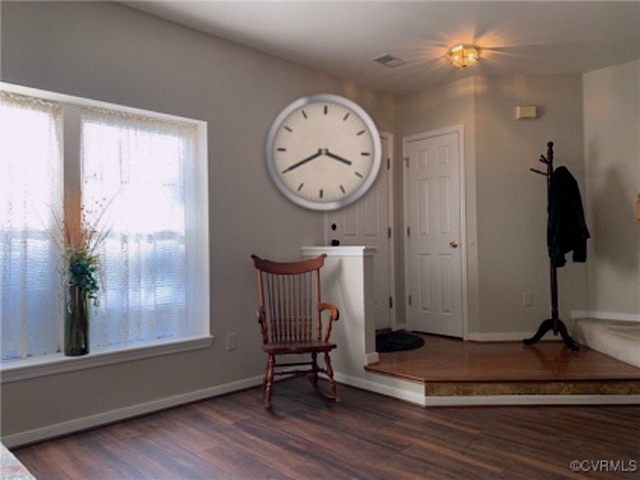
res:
3:40
